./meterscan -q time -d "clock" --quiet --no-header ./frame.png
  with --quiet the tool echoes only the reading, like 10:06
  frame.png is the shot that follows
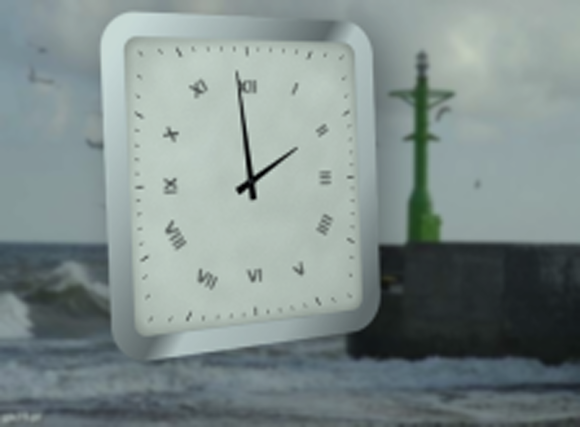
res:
1:59
